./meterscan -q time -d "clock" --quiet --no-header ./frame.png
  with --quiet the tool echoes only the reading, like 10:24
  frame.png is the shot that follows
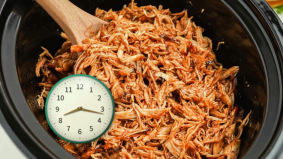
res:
8:17
